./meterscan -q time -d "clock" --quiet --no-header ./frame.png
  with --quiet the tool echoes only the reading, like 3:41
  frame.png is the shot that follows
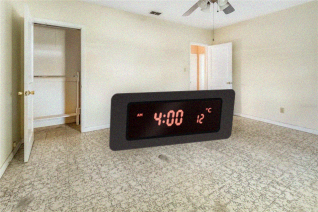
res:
4:00
